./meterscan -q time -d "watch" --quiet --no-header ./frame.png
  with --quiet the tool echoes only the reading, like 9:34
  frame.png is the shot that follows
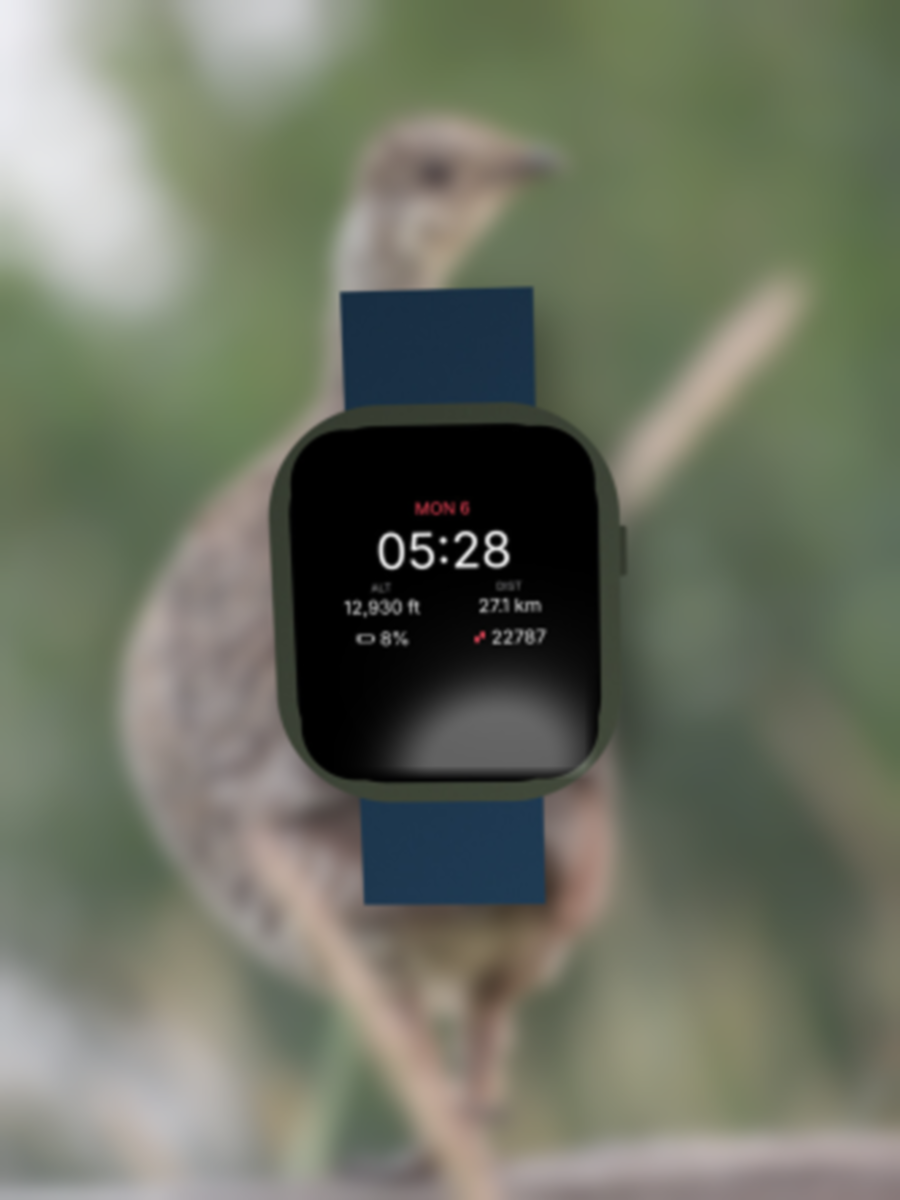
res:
5:28
